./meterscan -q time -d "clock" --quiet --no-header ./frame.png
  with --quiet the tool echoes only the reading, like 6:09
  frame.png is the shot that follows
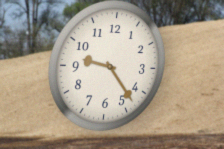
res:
9:23
